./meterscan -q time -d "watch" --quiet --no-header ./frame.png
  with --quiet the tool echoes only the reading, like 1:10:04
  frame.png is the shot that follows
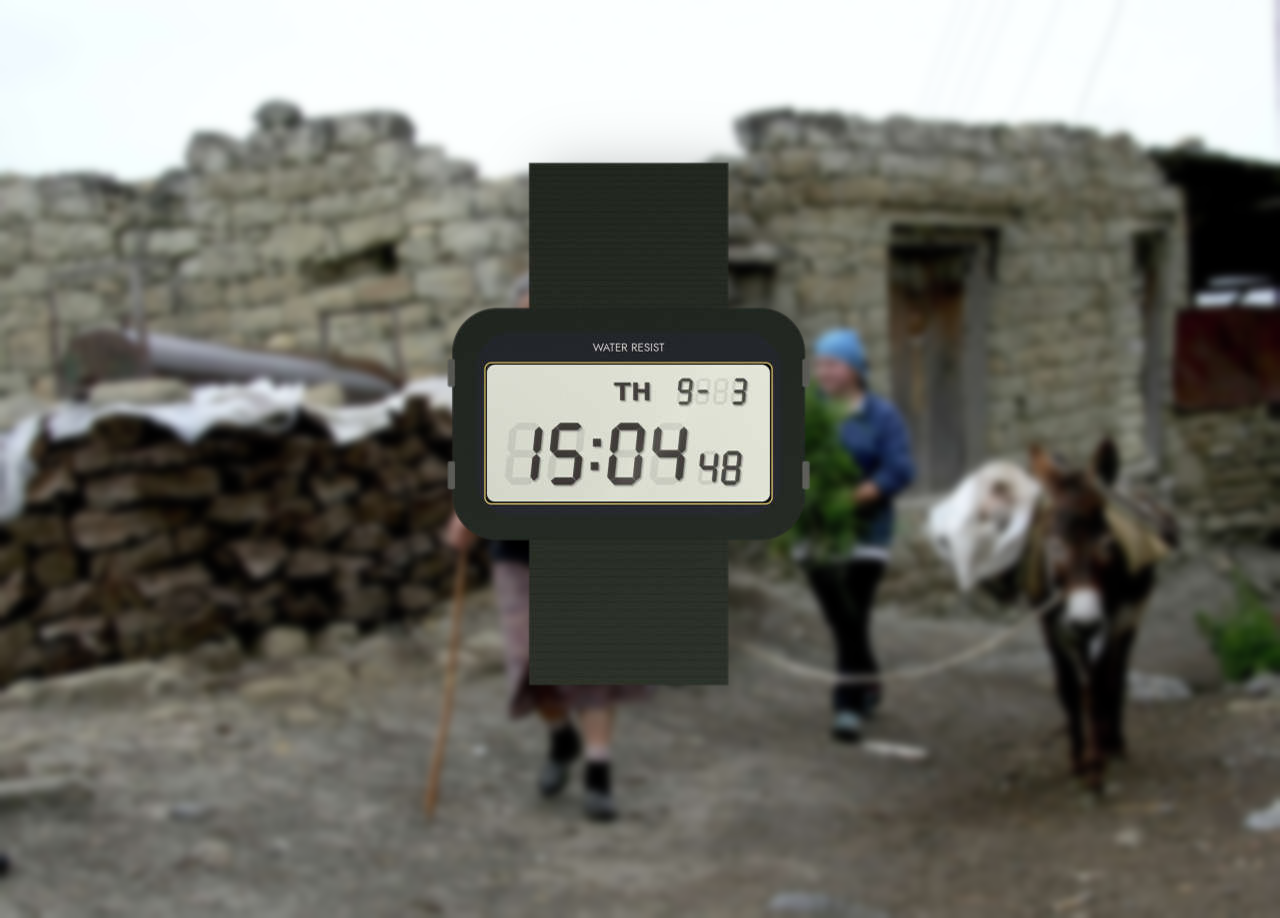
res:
15:04:48
